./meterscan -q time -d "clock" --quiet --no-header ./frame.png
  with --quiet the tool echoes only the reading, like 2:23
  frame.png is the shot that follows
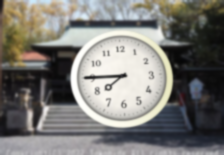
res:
7:45
